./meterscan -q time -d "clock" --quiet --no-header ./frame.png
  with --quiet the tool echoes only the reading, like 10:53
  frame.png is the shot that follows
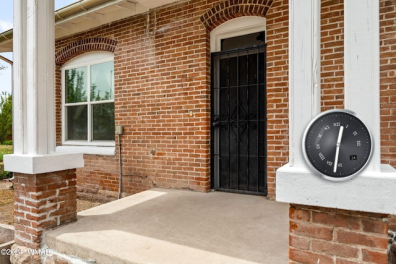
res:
12:32
